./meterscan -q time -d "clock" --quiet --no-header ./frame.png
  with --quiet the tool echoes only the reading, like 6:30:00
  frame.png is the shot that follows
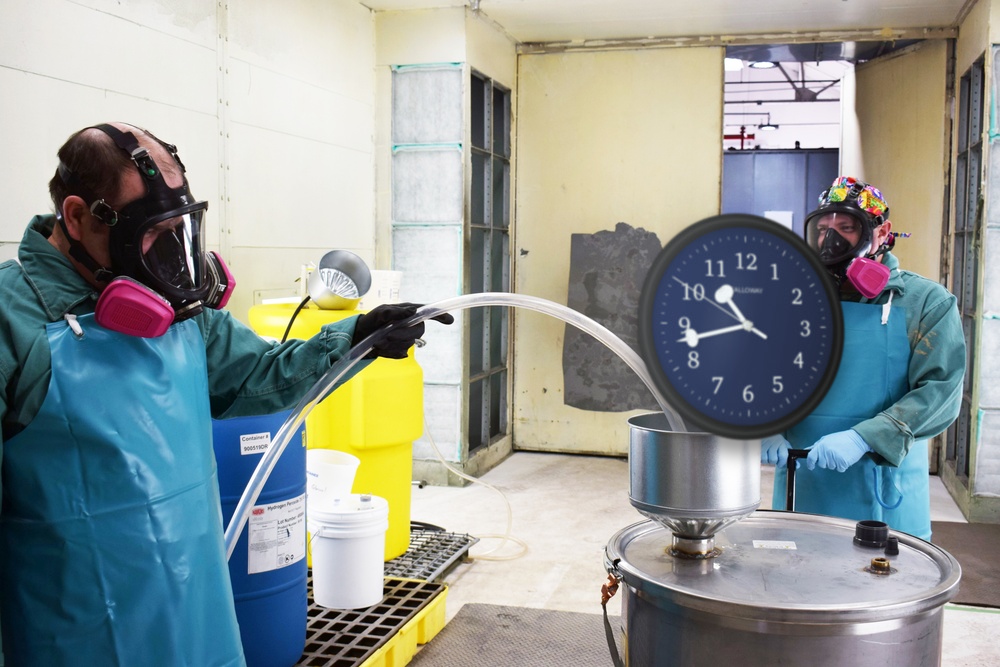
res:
10:42:50
